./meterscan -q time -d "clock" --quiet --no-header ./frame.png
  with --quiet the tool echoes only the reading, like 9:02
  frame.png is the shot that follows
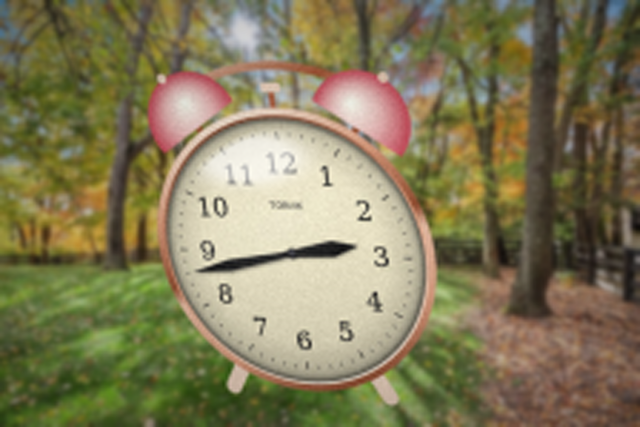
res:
2:43
